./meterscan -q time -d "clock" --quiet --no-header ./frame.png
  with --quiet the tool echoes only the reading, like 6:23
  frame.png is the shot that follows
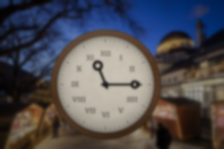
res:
11:15
